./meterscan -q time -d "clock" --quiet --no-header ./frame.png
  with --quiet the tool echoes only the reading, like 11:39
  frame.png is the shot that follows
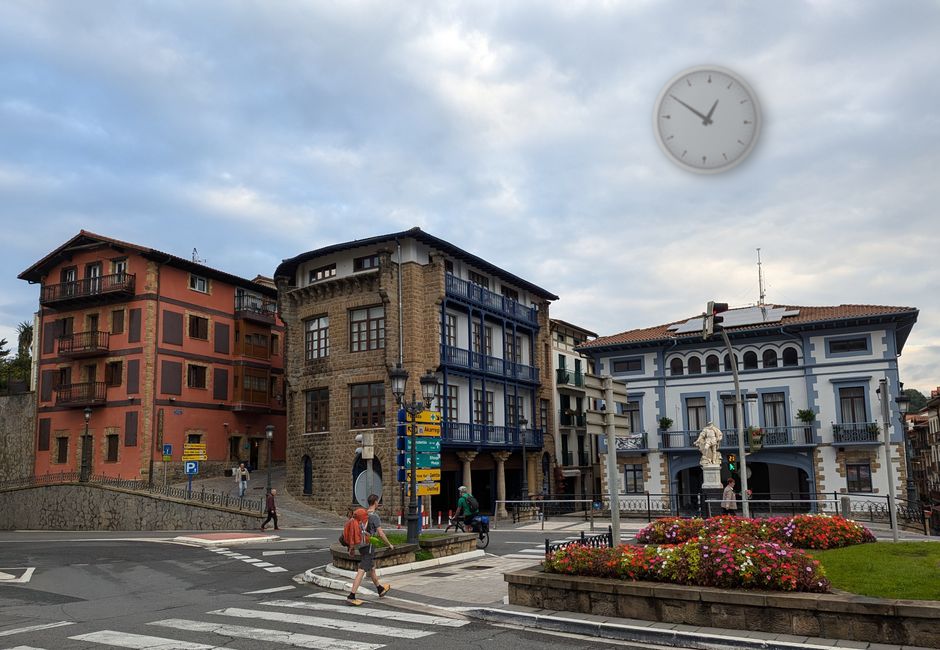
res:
12:50
